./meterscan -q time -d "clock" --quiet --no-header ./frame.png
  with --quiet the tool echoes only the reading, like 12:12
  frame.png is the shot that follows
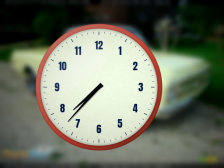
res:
7:37
